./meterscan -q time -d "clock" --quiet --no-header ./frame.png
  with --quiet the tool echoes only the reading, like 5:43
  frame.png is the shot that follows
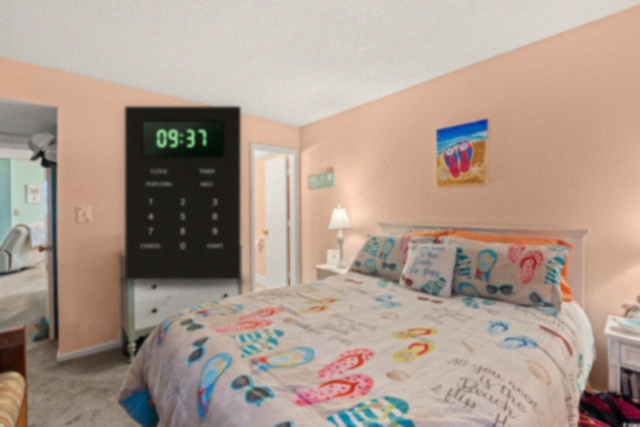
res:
9:37
